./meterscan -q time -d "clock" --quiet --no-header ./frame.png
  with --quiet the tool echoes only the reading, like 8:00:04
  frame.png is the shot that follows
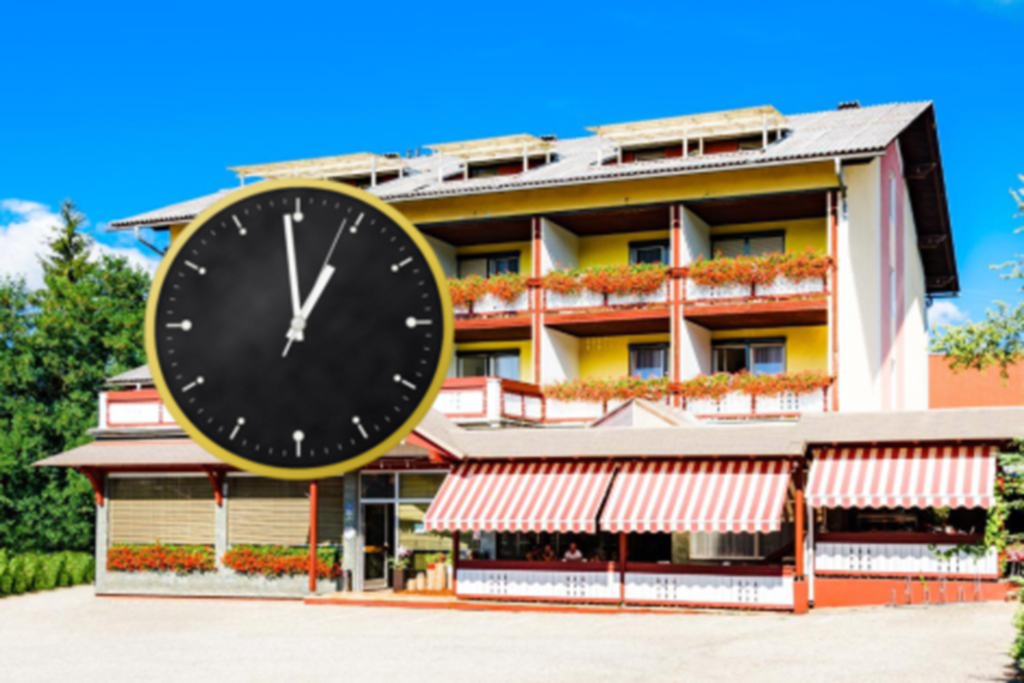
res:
12:59:04
